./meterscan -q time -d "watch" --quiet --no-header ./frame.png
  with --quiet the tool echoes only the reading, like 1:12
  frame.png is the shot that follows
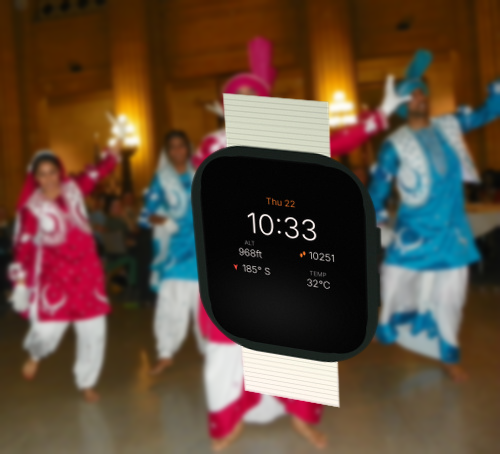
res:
10:33
